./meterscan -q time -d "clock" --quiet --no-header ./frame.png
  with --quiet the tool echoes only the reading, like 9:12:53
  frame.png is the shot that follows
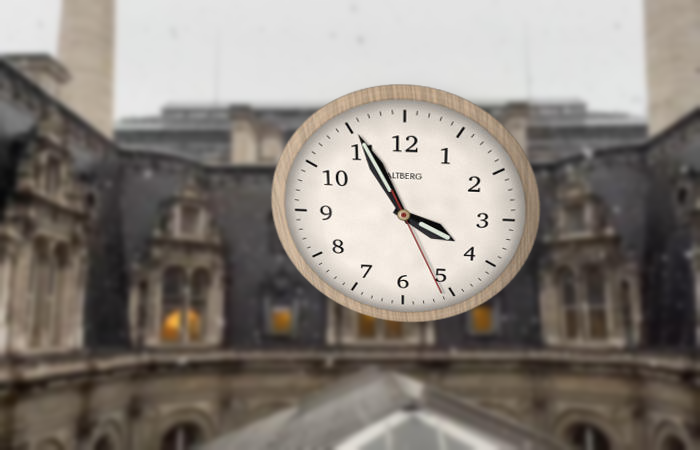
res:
3:55:26
